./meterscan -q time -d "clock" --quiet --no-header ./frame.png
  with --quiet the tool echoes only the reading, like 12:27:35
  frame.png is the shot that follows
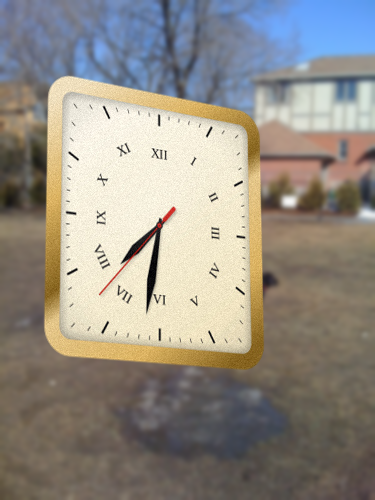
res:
7:31:37
